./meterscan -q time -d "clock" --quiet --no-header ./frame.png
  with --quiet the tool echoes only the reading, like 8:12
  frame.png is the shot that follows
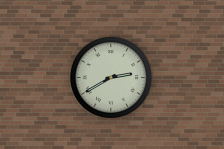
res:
2:40
